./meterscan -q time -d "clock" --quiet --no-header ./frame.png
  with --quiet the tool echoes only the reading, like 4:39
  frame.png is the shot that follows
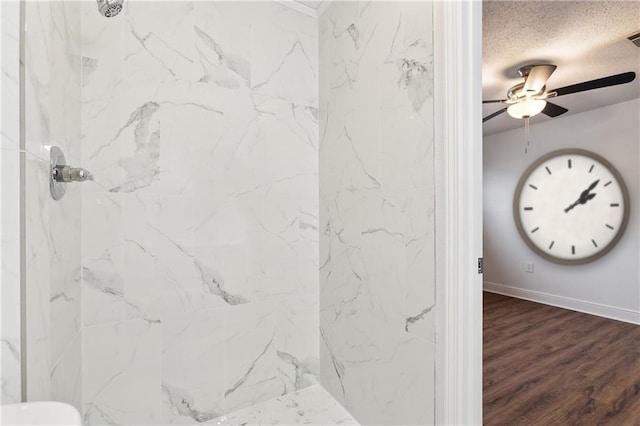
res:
2:08
